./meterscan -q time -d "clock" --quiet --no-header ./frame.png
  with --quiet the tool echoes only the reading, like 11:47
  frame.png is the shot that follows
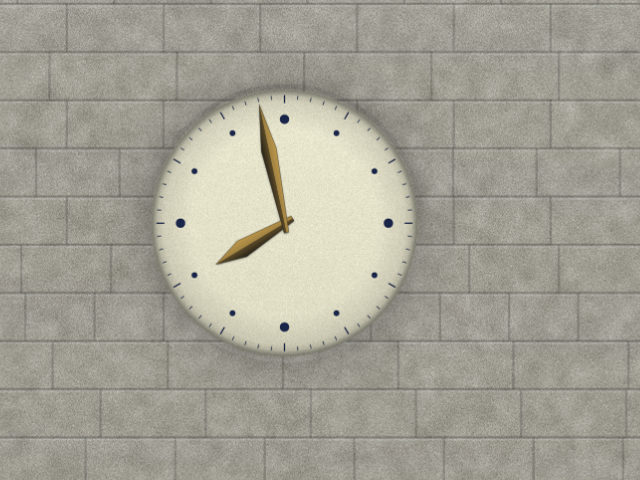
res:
7:58
